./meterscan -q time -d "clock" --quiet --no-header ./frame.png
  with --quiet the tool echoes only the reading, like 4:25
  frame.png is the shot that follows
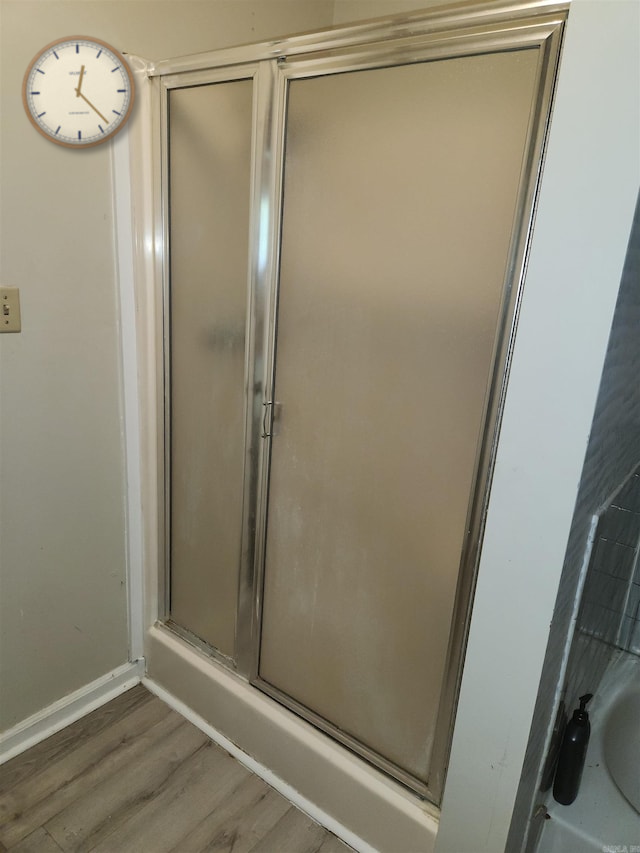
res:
12:23
